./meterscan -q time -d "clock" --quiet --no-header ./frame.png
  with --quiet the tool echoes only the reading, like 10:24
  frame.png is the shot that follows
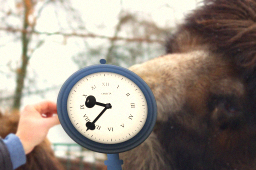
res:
9:37
